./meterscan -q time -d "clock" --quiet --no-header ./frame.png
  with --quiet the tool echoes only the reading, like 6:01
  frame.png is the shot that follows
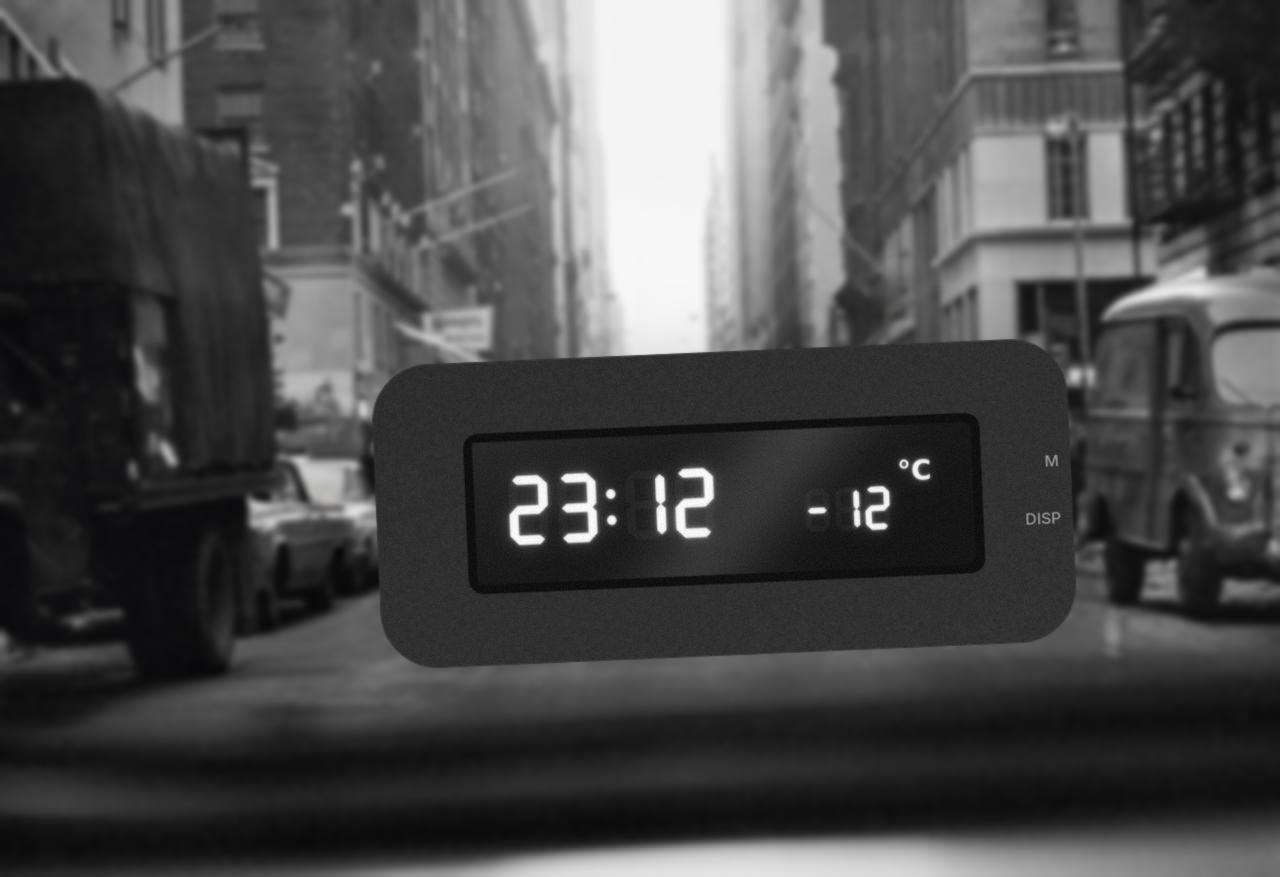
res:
23:12
